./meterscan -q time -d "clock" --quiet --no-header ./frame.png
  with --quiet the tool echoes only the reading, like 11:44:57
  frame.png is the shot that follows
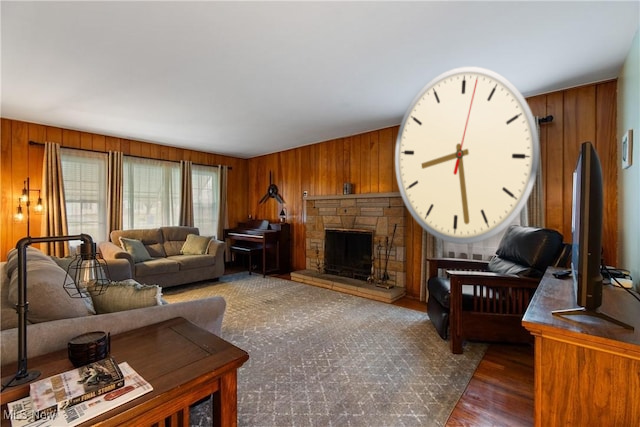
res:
8:28:02
